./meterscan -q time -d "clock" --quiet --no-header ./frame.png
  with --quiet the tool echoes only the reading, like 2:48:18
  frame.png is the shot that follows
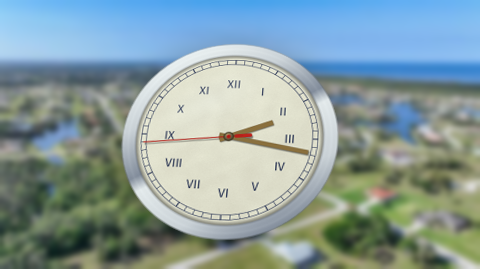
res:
2:16:44
